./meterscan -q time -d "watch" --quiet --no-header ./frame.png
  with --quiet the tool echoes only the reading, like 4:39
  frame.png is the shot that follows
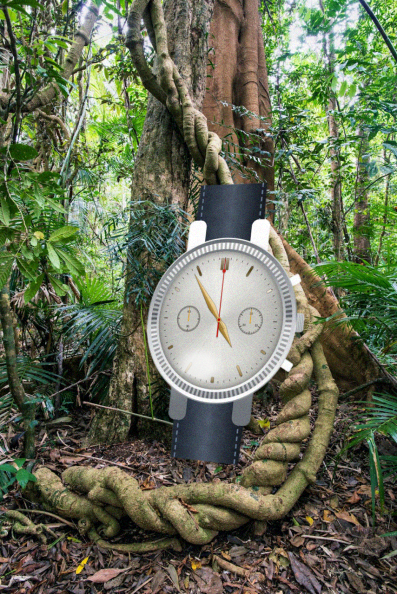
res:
4:54
